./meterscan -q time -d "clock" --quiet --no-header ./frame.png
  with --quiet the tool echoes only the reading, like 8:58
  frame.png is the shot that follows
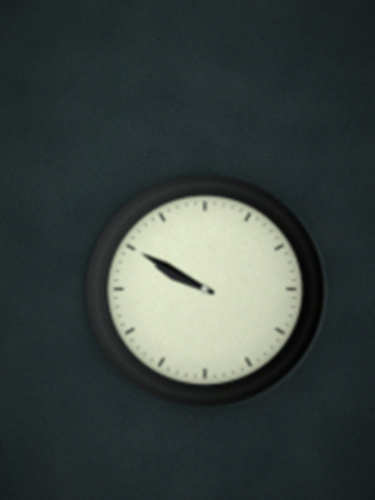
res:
9:50
